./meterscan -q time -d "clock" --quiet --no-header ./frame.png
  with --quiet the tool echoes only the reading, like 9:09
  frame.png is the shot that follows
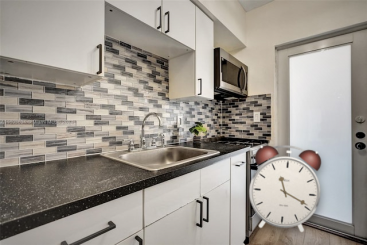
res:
11:19
